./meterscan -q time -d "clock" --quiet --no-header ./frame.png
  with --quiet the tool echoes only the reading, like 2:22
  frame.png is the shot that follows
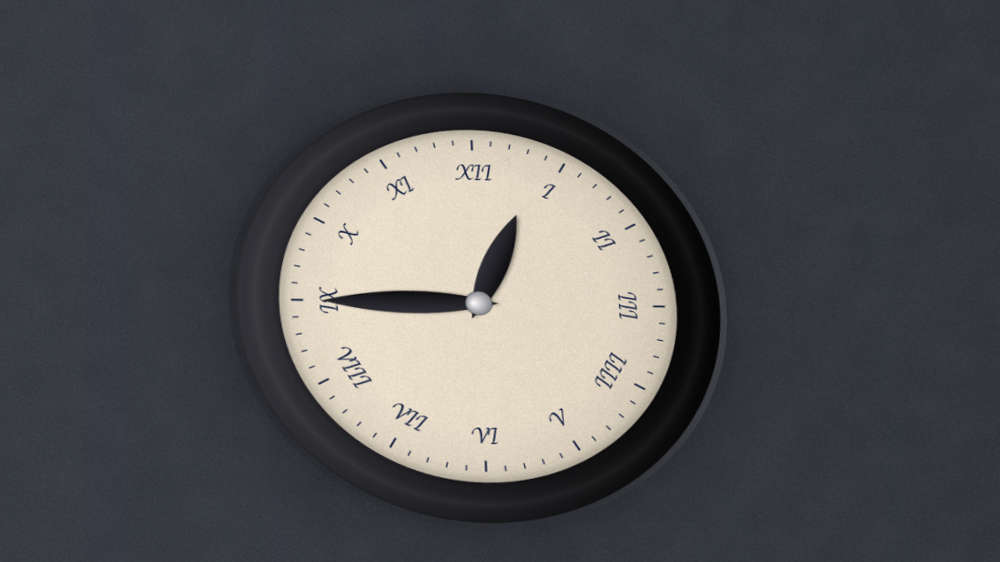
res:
12:45
